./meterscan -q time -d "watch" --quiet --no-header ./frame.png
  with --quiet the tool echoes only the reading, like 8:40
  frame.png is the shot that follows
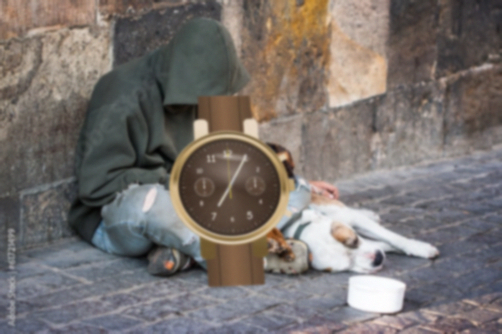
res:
7:05
